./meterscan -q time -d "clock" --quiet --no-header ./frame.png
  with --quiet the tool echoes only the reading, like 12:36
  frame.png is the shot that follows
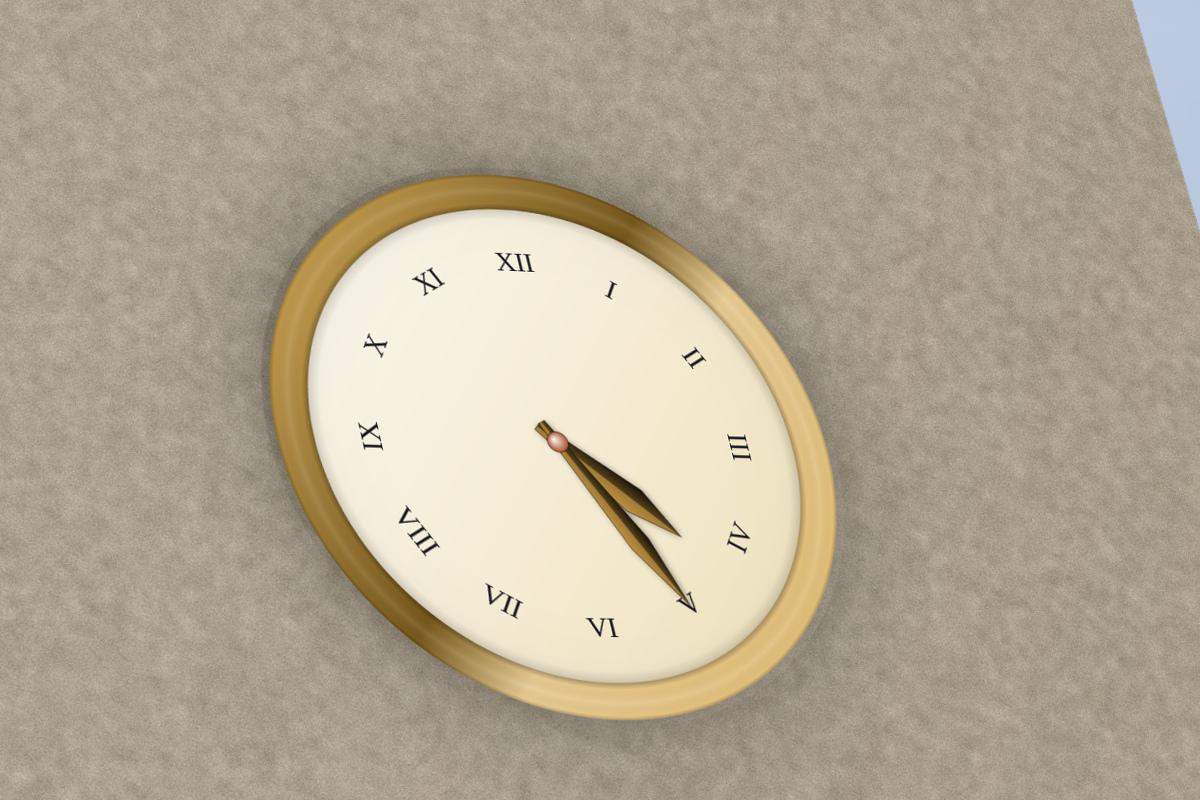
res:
4:25
